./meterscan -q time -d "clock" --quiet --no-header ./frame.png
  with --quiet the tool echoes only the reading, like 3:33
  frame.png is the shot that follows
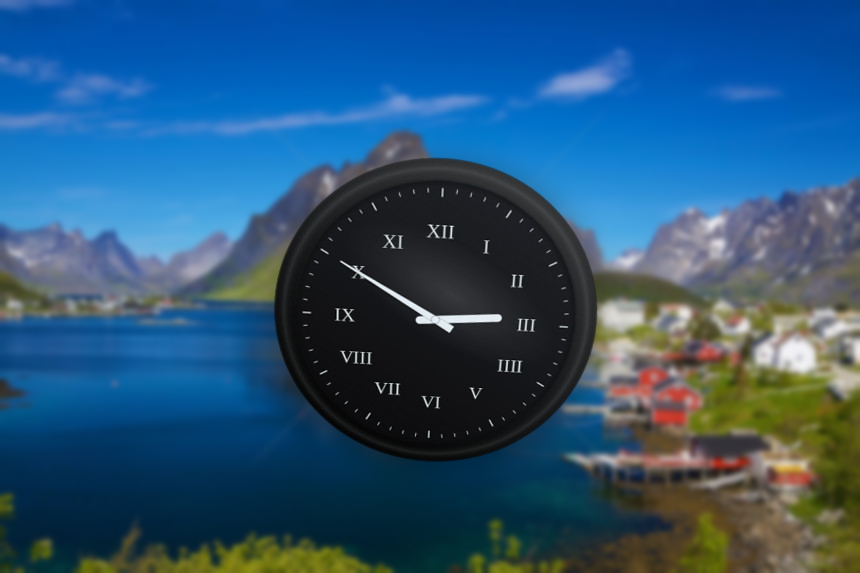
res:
2:50
